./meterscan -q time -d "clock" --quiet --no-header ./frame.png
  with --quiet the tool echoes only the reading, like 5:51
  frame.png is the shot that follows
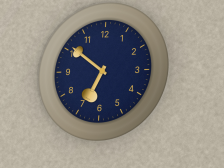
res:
6:51
